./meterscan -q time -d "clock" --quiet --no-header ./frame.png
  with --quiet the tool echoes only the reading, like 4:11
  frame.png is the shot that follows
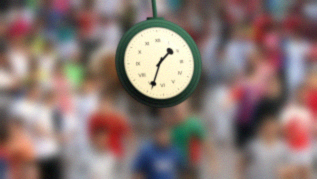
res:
1:34
